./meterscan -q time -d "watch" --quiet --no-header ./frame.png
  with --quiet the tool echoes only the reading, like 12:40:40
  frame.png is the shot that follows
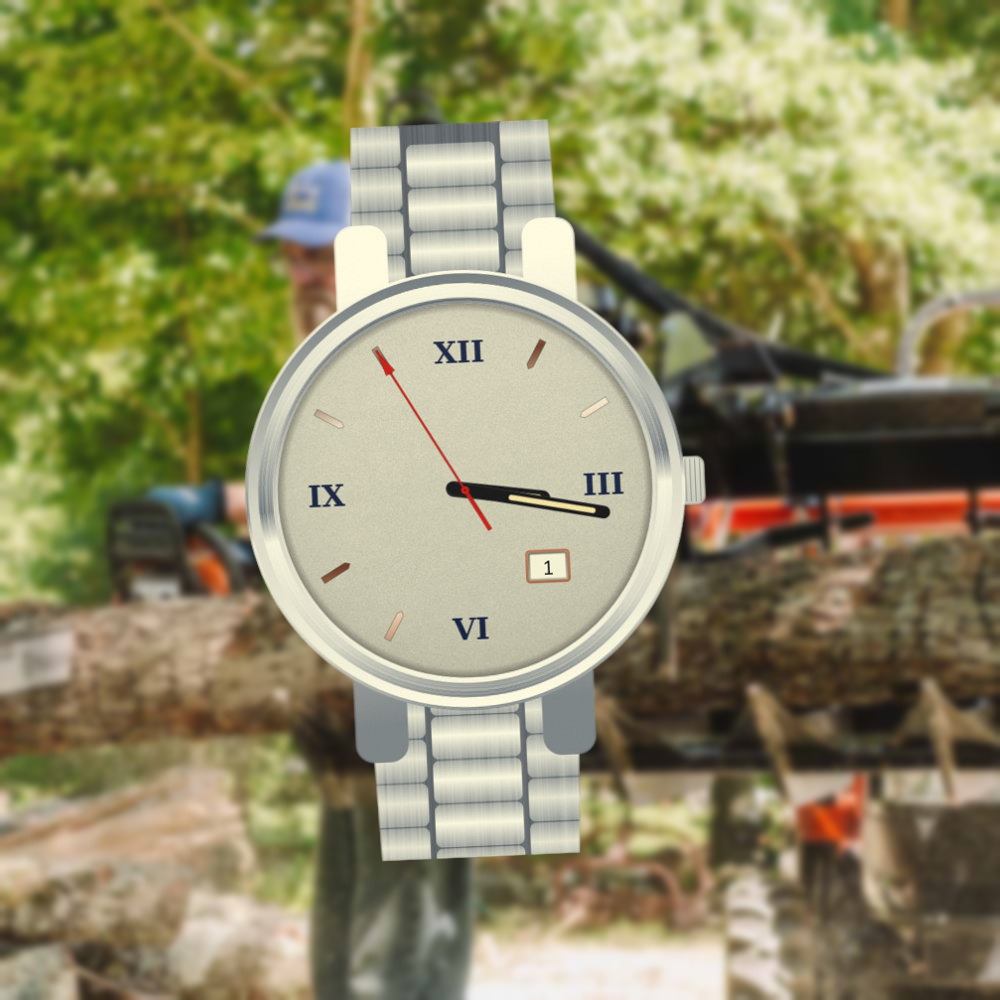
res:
3:16:55
